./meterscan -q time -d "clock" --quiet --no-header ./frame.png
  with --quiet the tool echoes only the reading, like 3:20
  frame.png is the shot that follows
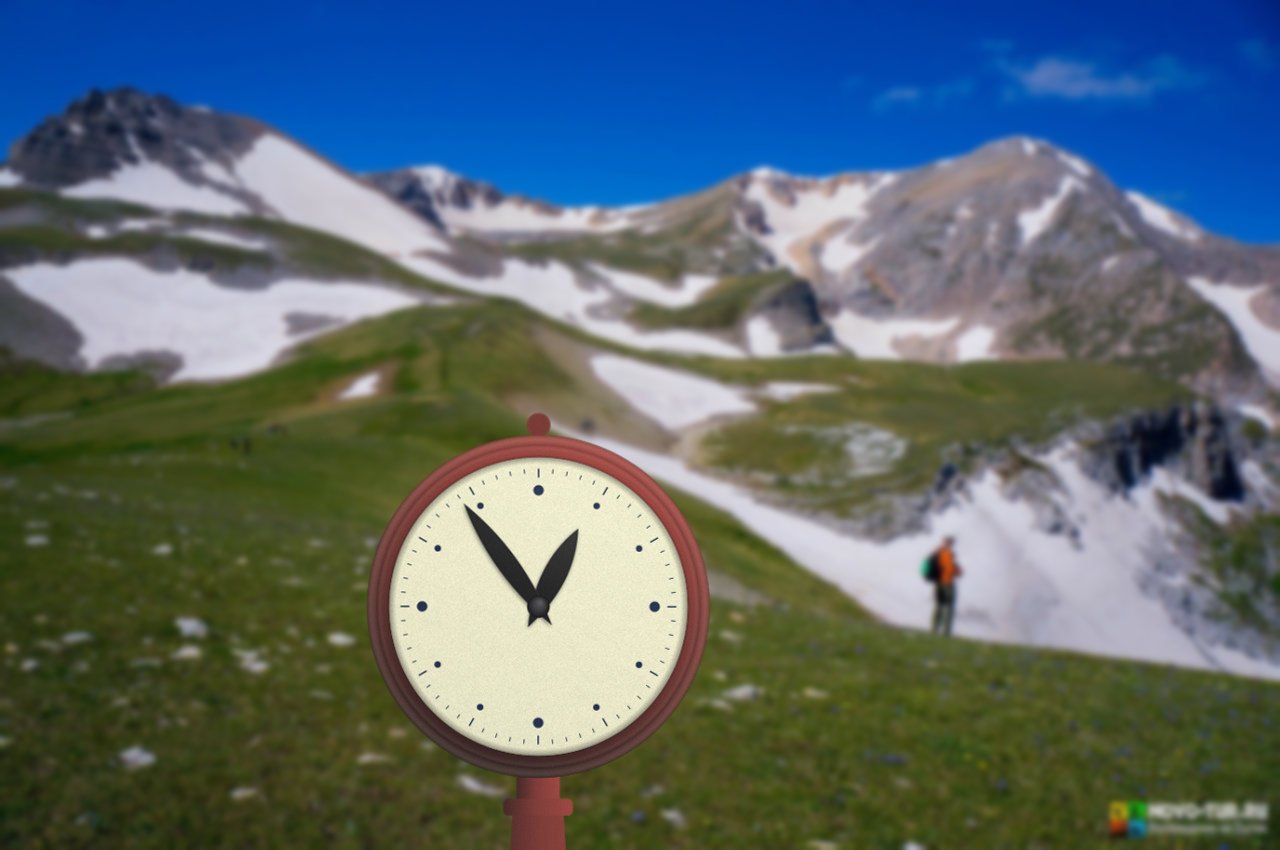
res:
12:54
